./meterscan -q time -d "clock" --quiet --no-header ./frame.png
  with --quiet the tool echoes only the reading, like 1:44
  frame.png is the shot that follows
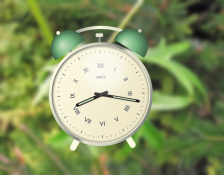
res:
8:17
